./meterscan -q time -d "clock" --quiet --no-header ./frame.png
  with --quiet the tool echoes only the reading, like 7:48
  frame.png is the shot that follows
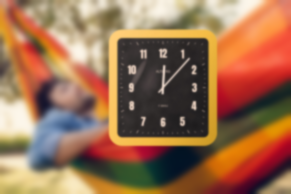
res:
12:07
